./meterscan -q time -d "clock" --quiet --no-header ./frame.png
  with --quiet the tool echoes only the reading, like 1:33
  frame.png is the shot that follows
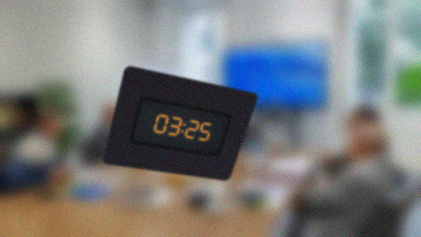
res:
3:25
